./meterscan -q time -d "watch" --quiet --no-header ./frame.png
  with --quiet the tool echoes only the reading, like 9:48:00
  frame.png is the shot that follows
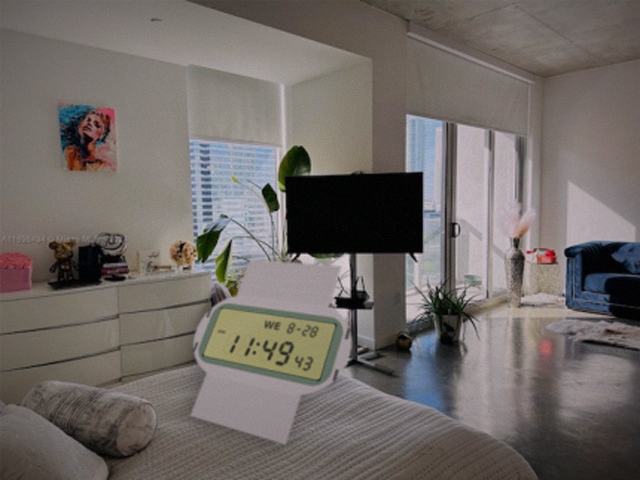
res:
11:49:43
